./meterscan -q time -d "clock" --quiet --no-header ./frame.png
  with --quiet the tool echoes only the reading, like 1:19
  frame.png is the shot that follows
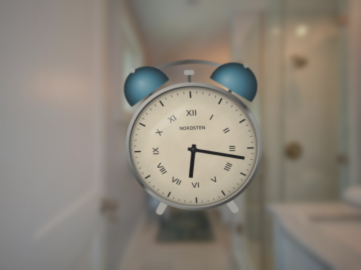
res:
6:17
